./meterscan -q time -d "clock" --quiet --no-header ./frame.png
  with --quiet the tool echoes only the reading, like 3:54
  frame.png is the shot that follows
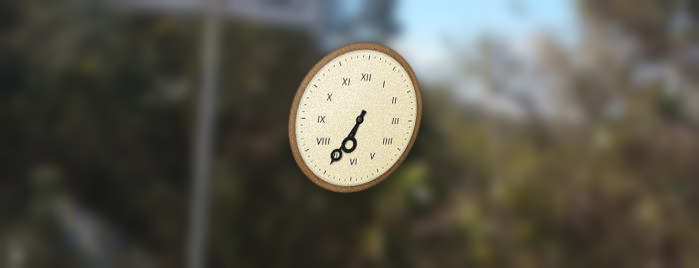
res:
6:35
